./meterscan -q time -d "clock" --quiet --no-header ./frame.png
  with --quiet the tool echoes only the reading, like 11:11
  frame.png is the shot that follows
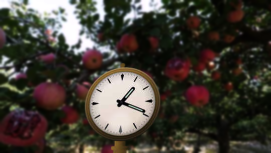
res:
1:19
